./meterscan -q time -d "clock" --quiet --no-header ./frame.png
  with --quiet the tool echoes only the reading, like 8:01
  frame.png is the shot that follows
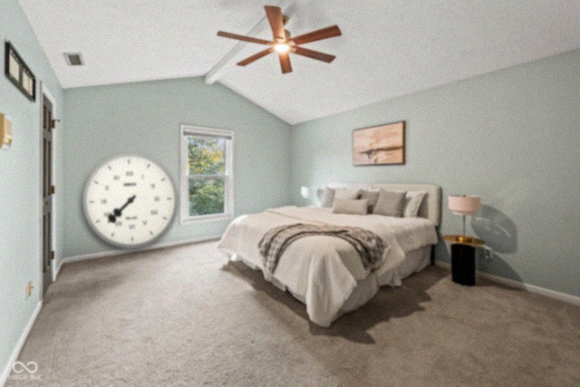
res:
7:38
